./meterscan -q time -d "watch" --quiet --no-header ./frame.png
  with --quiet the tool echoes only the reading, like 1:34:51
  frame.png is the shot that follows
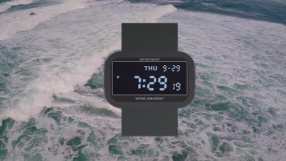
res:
7:29:19
